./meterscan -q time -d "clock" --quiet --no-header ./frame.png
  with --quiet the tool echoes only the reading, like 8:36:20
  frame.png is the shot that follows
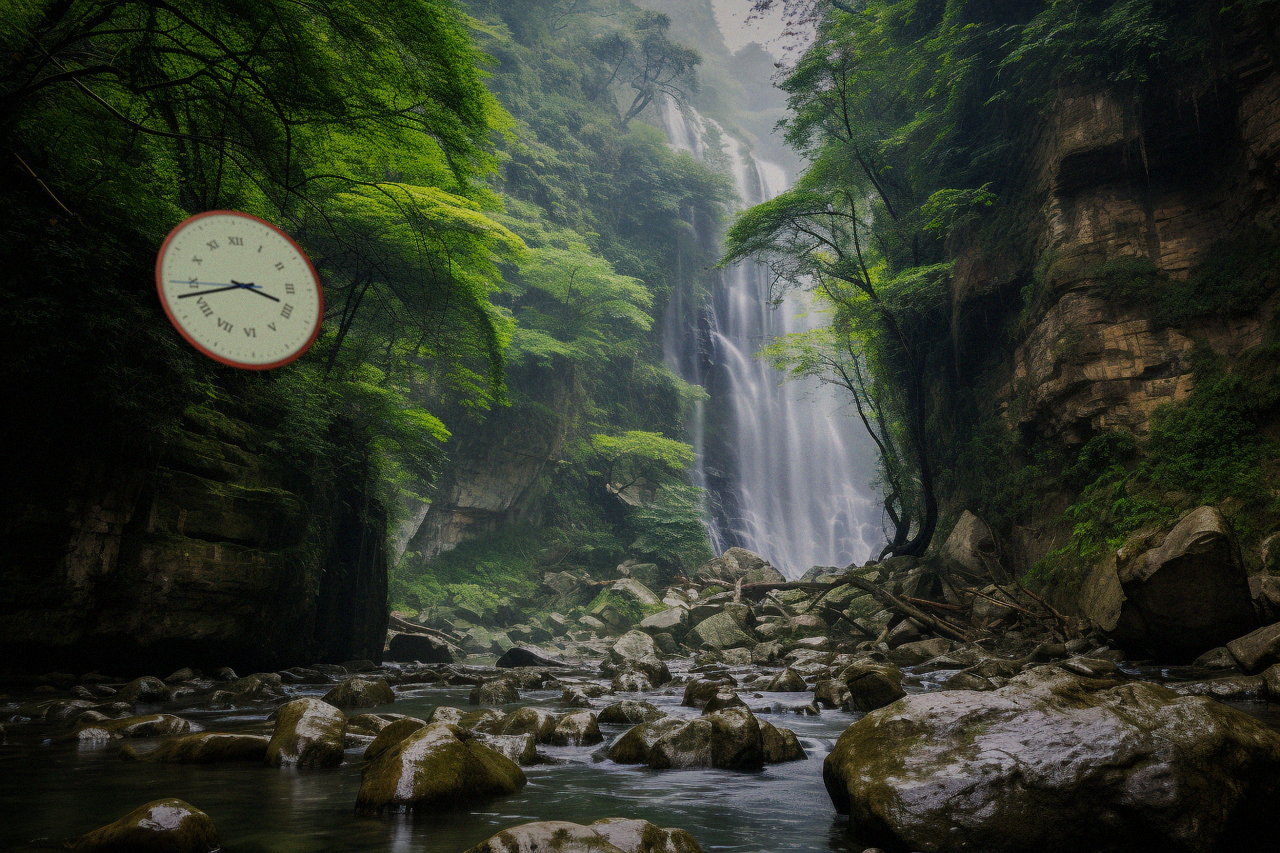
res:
3:42:45
